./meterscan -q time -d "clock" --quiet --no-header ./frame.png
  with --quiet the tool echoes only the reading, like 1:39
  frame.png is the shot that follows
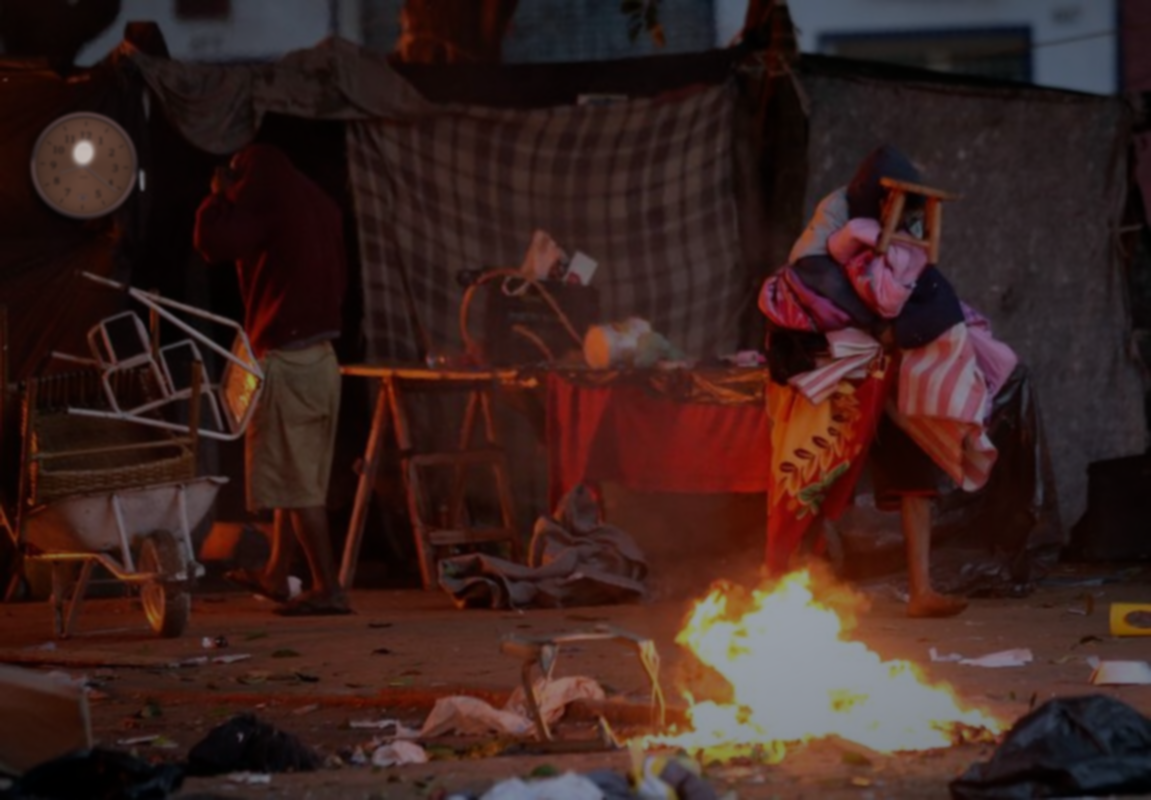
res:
8:21
